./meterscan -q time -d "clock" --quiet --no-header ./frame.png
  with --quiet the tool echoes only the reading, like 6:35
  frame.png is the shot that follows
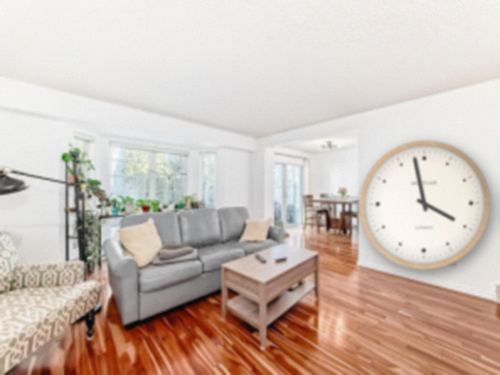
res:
3:58
